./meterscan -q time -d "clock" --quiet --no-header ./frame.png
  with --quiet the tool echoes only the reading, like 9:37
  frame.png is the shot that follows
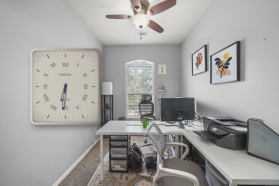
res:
6:31
